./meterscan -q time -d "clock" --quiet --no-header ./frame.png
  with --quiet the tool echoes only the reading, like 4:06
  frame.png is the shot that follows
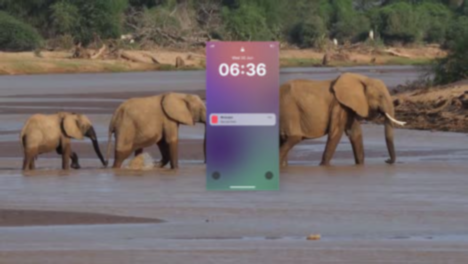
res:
6:36
